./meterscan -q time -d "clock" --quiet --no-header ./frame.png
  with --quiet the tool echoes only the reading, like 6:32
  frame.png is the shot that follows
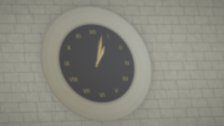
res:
1:03
